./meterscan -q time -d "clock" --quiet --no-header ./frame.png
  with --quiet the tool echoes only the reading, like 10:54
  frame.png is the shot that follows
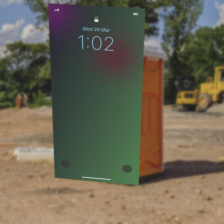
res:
1:02
